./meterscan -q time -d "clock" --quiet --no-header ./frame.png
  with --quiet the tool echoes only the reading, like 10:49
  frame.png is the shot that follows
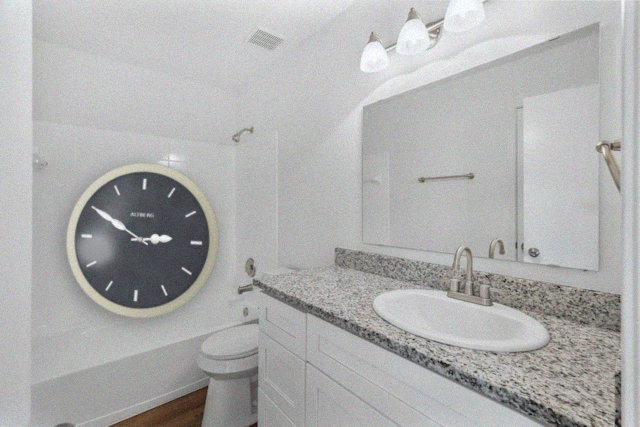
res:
2:50
